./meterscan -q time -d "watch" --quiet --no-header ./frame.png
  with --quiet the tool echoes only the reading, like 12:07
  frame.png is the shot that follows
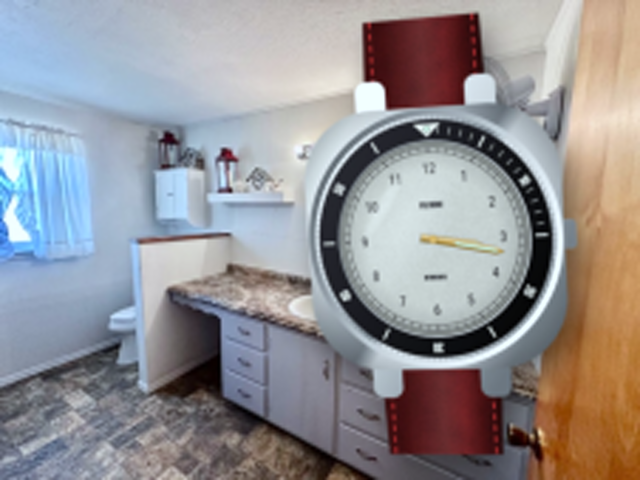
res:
3:17
